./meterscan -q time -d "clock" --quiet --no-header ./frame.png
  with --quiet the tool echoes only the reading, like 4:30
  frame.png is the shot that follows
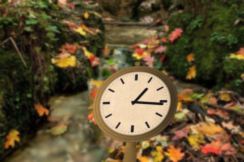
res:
1:16
